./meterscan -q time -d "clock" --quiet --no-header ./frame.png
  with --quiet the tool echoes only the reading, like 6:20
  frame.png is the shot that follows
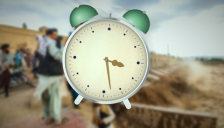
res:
3:28
